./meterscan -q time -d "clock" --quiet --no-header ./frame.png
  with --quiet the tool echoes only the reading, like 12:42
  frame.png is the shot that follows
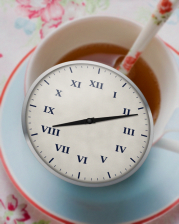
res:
8:11
